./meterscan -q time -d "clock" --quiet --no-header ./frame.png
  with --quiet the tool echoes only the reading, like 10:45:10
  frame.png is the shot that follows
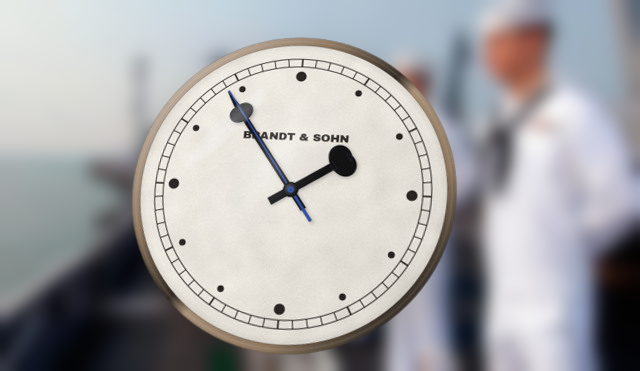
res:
1:53:54
